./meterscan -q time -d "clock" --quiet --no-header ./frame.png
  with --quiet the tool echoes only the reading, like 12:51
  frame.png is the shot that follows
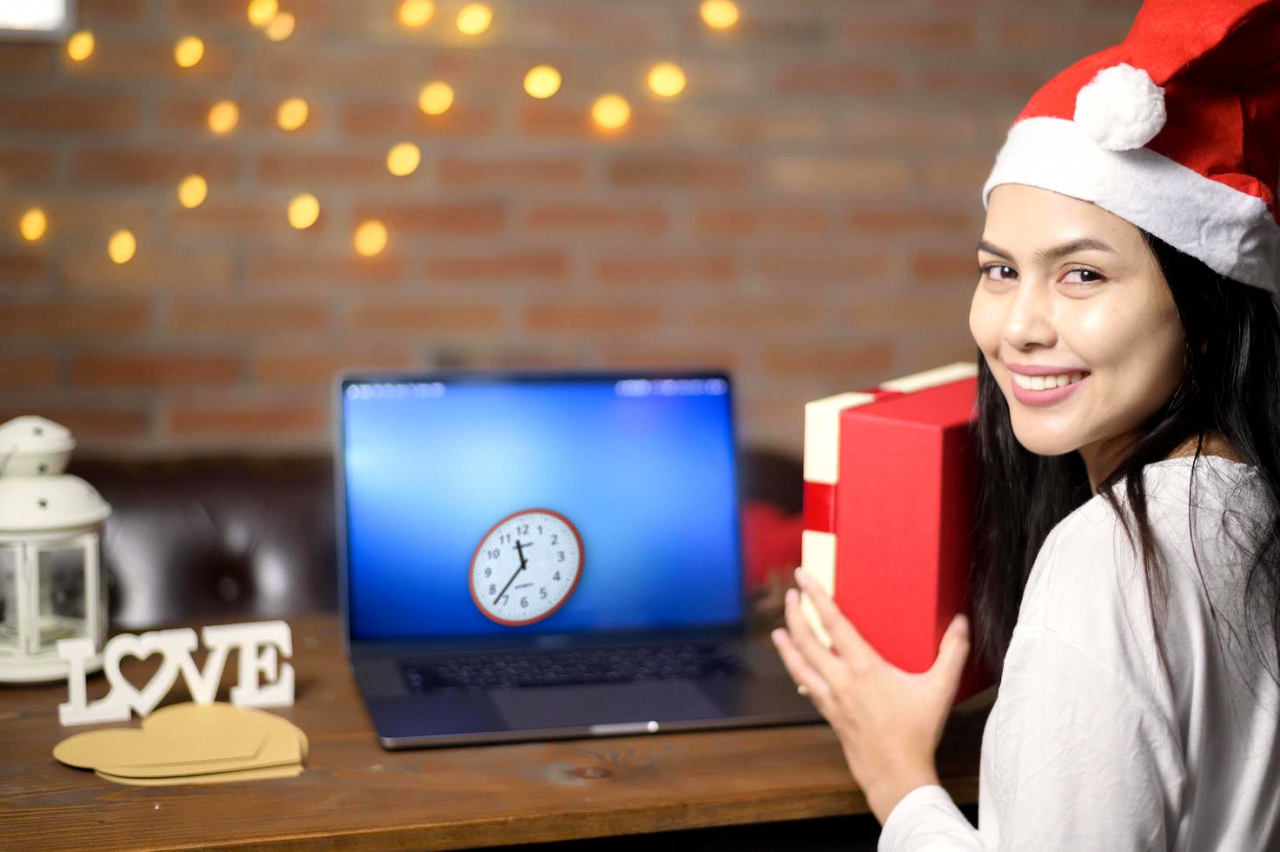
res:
11:37
